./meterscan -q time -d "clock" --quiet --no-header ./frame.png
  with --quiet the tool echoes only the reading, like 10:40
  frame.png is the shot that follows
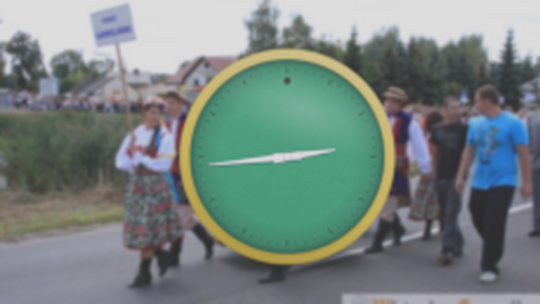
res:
2:44
